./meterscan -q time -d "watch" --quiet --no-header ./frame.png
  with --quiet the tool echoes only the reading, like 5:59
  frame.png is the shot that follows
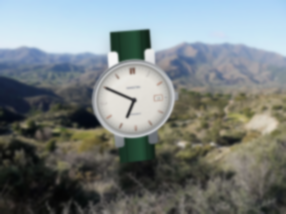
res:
6:50
